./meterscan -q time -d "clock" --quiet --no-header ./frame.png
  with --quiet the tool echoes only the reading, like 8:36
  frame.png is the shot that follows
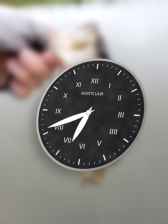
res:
6:41
